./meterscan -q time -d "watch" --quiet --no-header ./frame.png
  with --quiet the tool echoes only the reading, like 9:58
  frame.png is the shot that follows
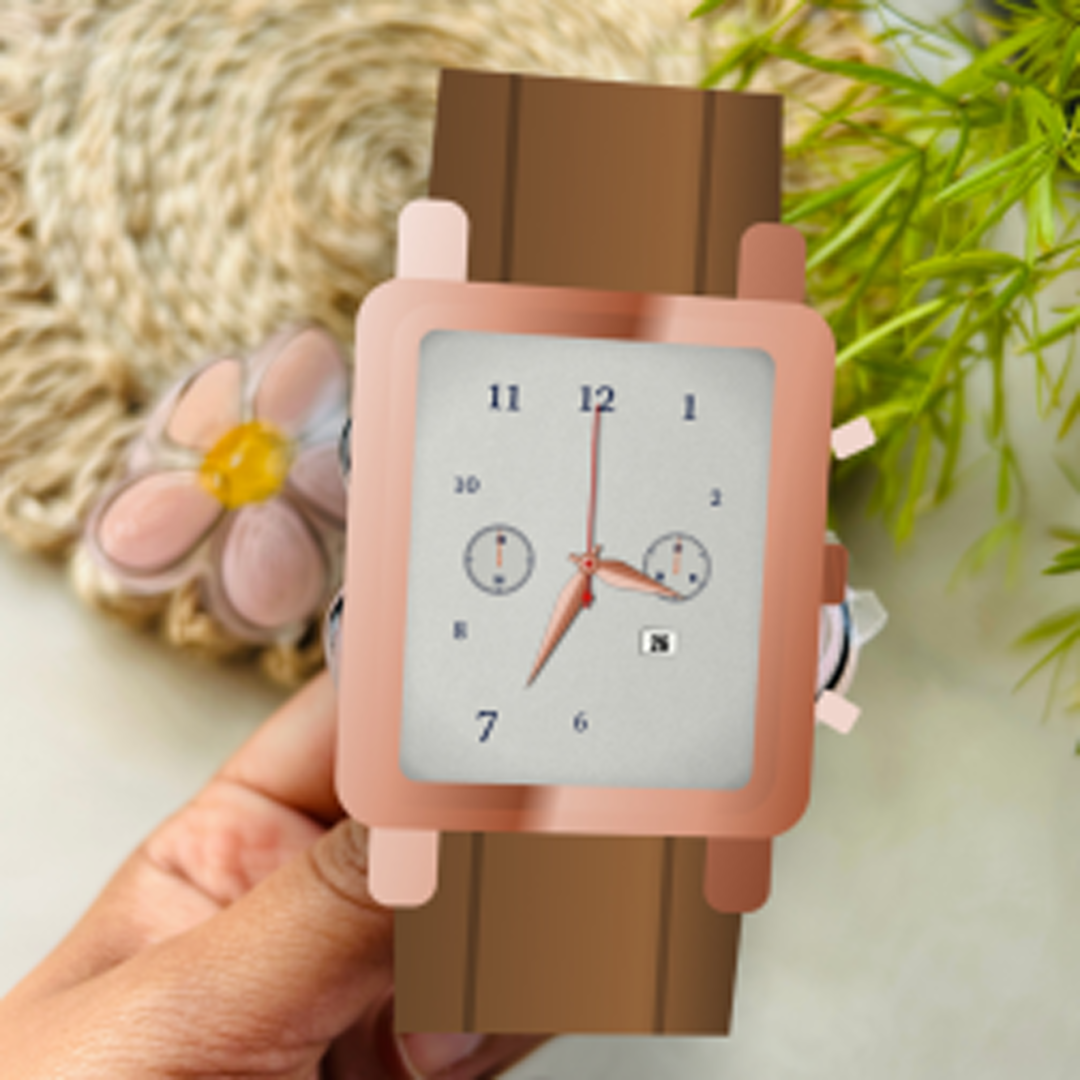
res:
3:34
